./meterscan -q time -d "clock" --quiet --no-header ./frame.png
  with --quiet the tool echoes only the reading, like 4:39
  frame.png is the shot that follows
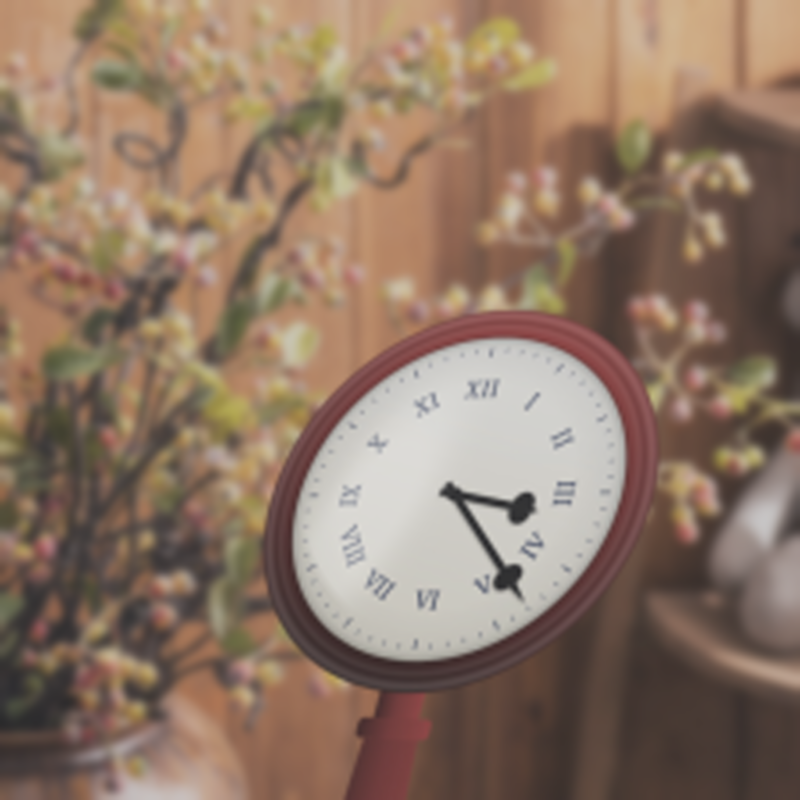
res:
3:23
